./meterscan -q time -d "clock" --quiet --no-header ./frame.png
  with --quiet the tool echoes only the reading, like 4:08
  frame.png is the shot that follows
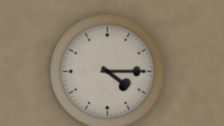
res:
4:15
